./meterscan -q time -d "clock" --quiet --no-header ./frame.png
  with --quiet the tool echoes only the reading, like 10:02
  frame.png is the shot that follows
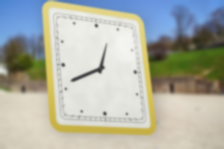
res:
12:41
